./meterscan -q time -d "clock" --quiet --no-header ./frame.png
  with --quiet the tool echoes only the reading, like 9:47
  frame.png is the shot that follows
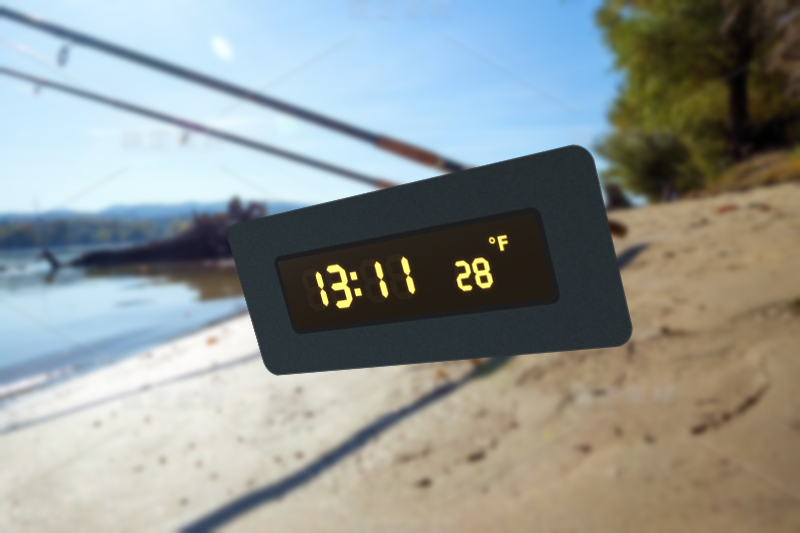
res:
13:11
